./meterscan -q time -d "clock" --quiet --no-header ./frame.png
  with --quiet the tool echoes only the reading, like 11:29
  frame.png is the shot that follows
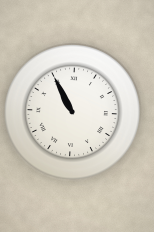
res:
10:55
